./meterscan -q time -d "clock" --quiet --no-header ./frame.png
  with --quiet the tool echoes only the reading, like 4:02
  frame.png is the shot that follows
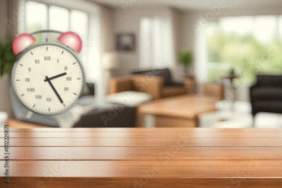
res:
2:25
